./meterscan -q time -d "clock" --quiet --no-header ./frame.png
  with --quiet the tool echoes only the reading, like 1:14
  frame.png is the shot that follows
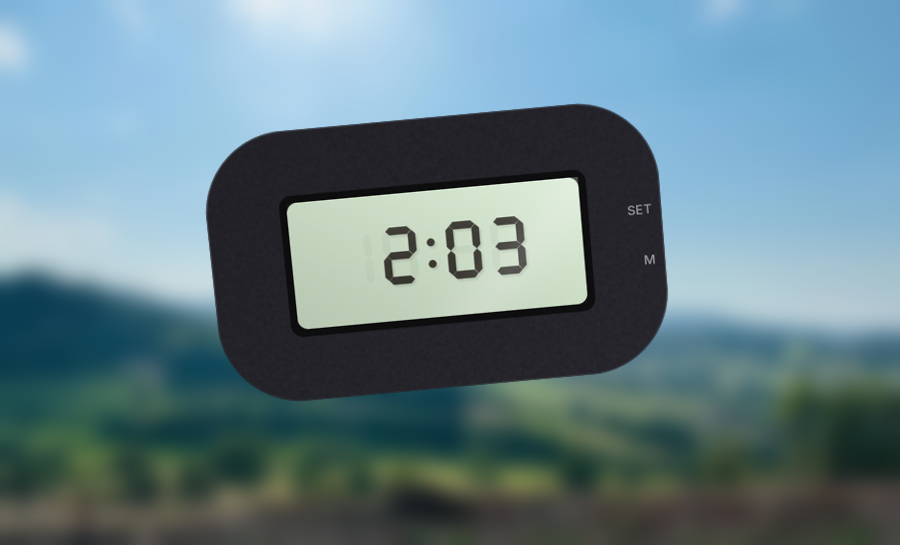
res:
2:03
